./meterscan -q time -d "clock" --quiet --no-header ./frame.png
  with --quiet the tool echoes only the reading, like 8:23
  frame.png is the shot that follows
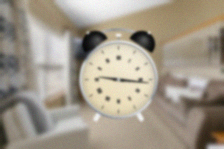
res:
9:16
